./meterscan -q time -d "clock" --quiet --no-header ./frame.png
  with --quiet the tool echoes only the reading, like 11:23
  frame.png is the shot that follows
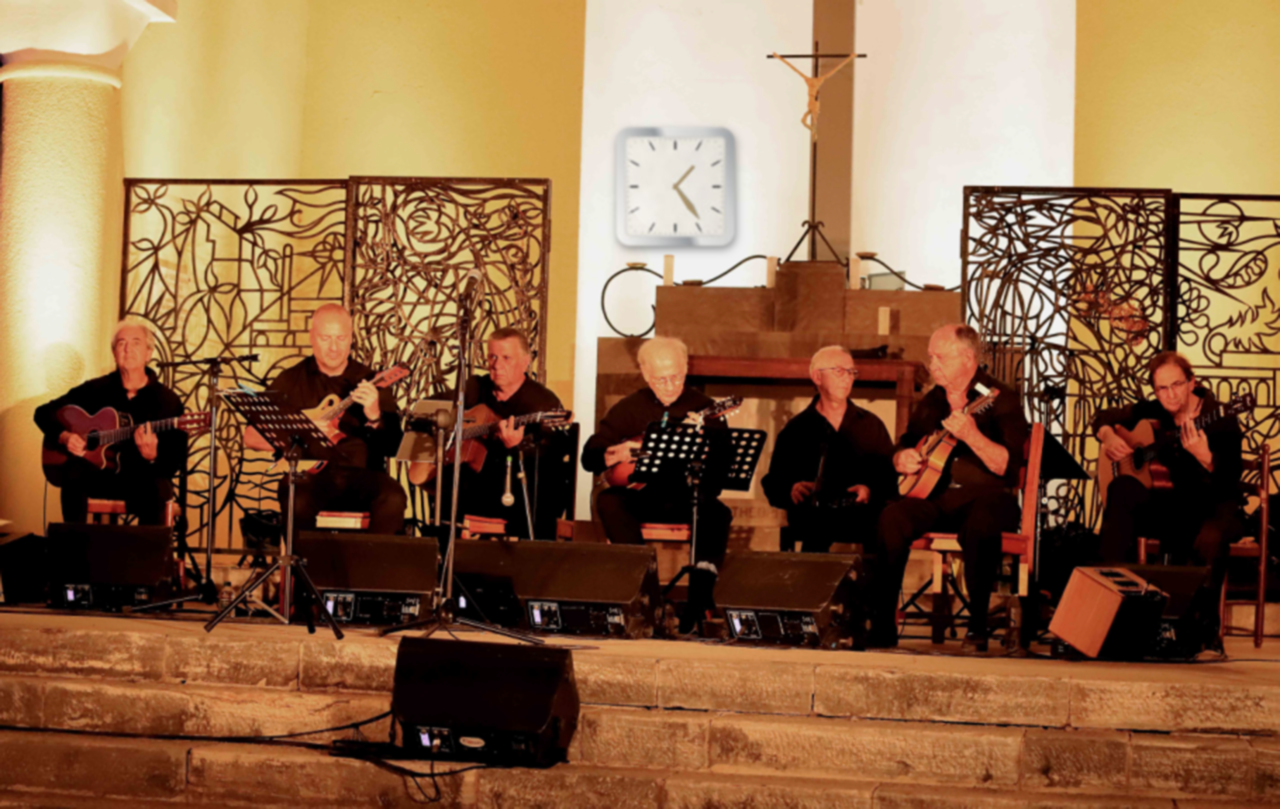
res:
1:24
